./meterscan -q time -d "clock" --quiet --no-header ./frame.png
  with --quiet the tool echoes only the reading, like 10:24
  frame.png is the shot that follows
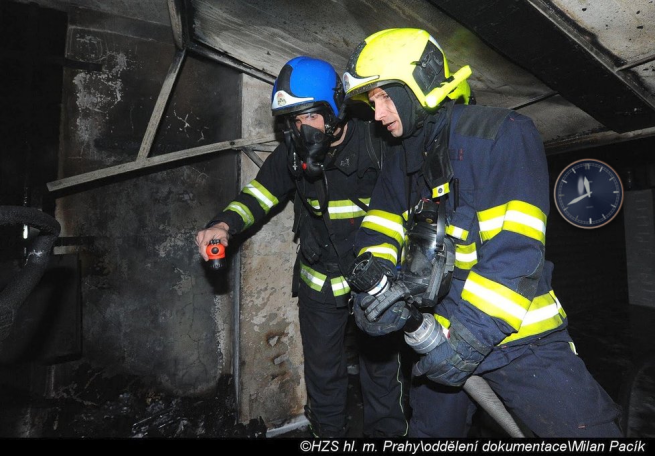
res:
11:41
